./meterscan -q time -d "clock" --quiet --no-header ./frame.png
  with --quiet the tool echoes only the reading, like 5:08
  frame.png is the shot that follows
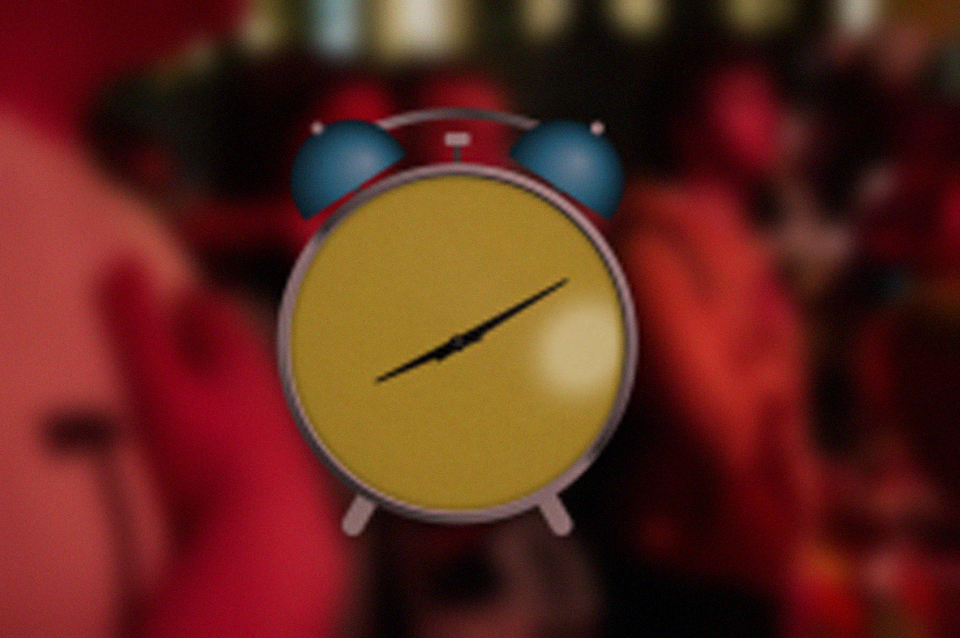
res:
8:10
